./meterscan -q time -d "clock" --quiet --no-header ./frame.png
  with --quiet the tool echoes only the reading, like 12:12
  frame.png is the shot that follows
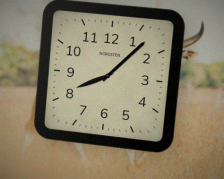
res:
8:07
